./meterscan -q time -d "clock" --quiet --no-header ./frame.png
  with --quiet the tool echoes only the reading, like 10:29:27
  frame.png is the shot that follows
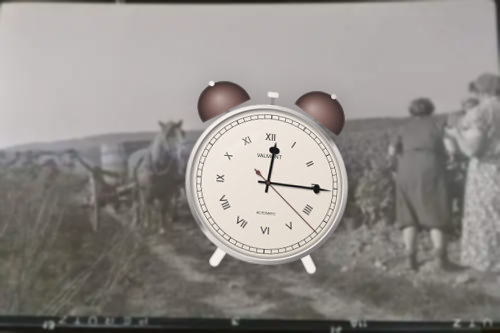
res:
12:15:22
